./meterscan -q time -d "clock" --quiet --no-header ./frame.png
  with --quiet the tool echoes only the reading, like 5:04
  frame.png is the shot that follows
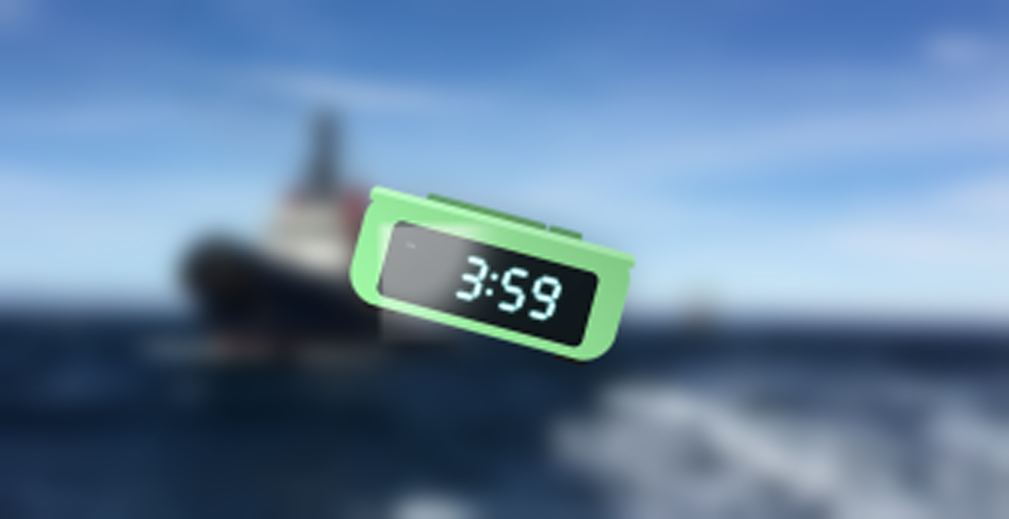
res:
3:59
